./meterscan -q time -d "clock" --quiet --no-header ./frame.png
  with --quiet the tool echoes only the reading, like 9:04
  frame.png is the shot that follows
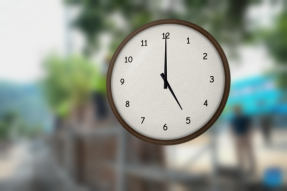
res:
5:00
